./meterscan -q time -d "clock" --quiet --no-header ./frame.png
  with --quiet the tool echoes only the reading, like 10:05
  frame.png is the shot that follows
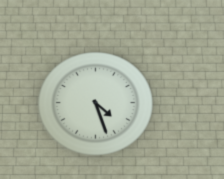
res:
4:27
